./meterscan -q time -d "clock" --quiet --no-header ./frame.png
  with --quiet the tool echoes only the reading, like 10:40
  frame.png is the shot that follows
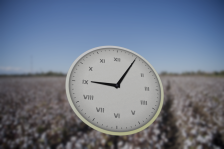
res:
9:05
